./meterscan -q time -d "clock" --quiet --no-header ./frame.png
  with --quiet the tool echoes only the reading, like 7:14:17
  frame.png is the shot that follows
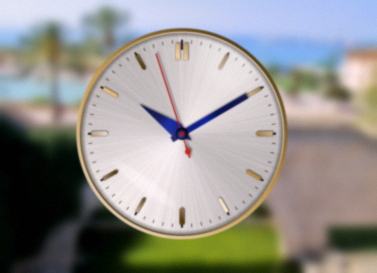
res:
10:09:57
